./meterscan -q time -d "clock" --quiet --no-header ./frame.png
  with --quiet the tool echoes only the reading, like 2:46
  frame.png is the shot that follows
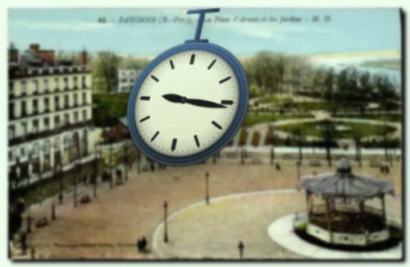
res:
9:16
